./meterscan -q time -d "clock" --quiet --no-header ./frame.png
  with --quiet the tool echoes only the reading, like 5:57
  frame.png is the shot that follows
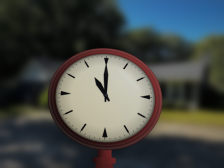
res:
11:00
